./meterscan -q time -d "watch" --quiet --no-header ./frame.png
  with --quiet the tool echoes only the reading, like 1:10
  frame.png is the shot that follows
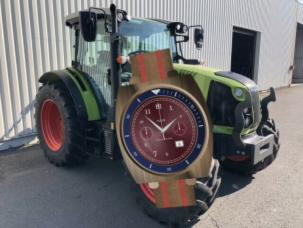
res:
1:53
